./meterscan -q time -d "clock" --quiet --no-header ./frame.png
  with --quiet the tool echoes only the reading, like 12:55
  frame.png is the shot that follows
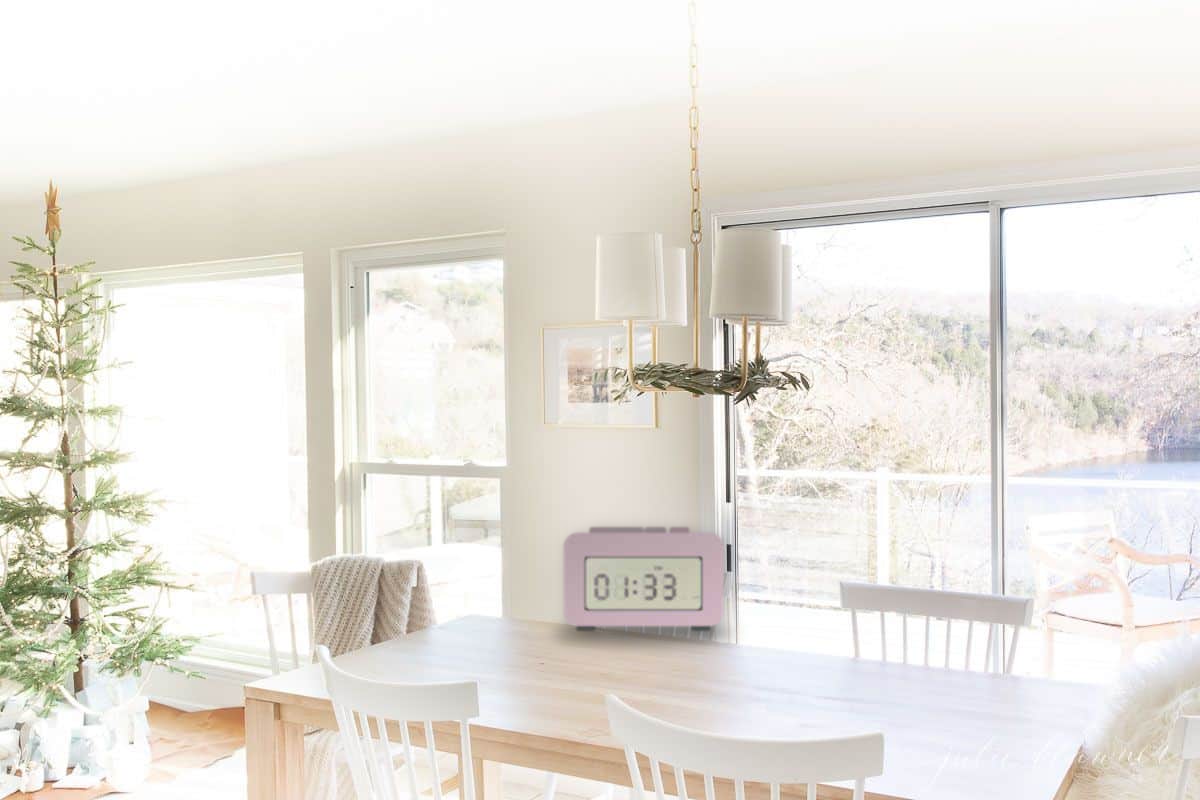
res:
1:33
